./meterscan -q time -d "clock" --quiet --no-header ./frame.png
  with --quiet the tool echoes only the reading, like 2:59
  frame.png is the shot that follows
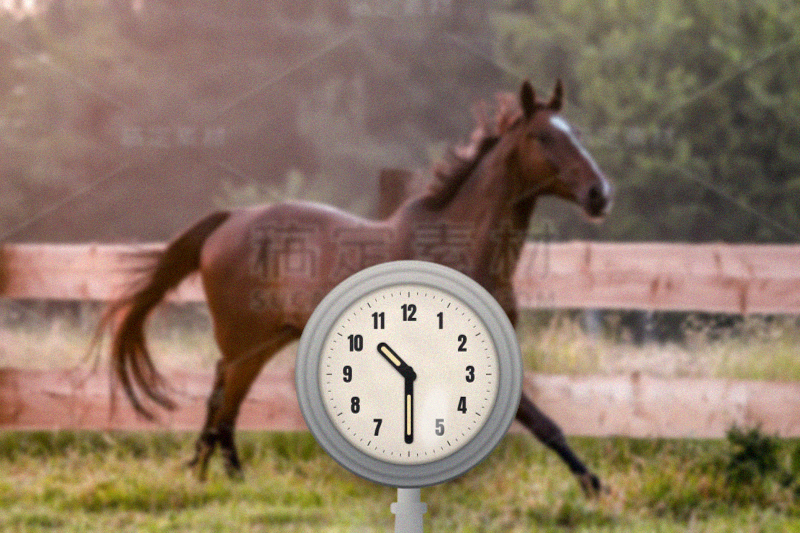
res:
10:30
